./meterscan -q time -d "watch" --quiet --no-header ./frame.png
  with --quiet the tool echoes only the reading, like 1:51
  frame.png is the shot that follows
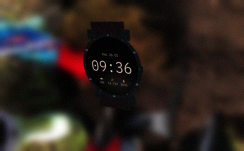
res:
9:36
